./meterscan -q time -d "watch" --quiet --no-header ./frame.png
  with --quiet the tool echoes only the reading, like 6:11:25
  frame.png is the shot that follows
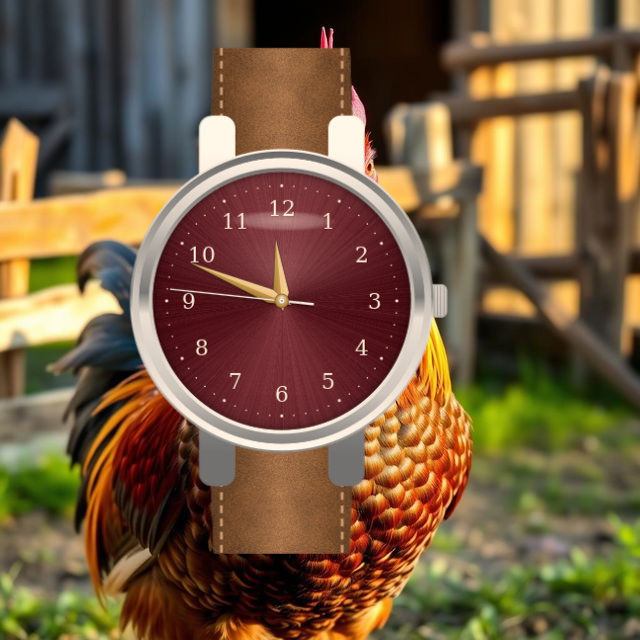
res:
11:48:46
